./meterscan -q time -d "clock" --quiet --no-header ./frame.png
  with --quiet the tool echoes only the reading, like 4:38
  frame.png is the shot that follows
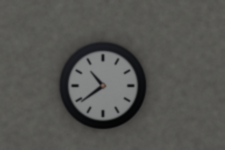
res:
10:39
